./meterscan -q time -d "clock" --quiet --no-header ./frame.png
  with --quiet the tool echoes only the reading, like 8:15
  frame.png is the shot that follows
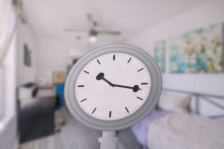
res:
10:17
